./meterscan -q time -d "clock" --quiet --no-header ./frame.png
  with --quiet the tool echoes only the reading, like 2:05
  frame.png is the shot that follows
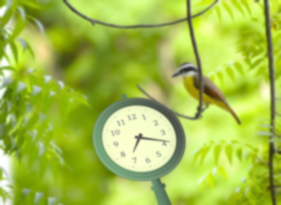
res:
7:19
